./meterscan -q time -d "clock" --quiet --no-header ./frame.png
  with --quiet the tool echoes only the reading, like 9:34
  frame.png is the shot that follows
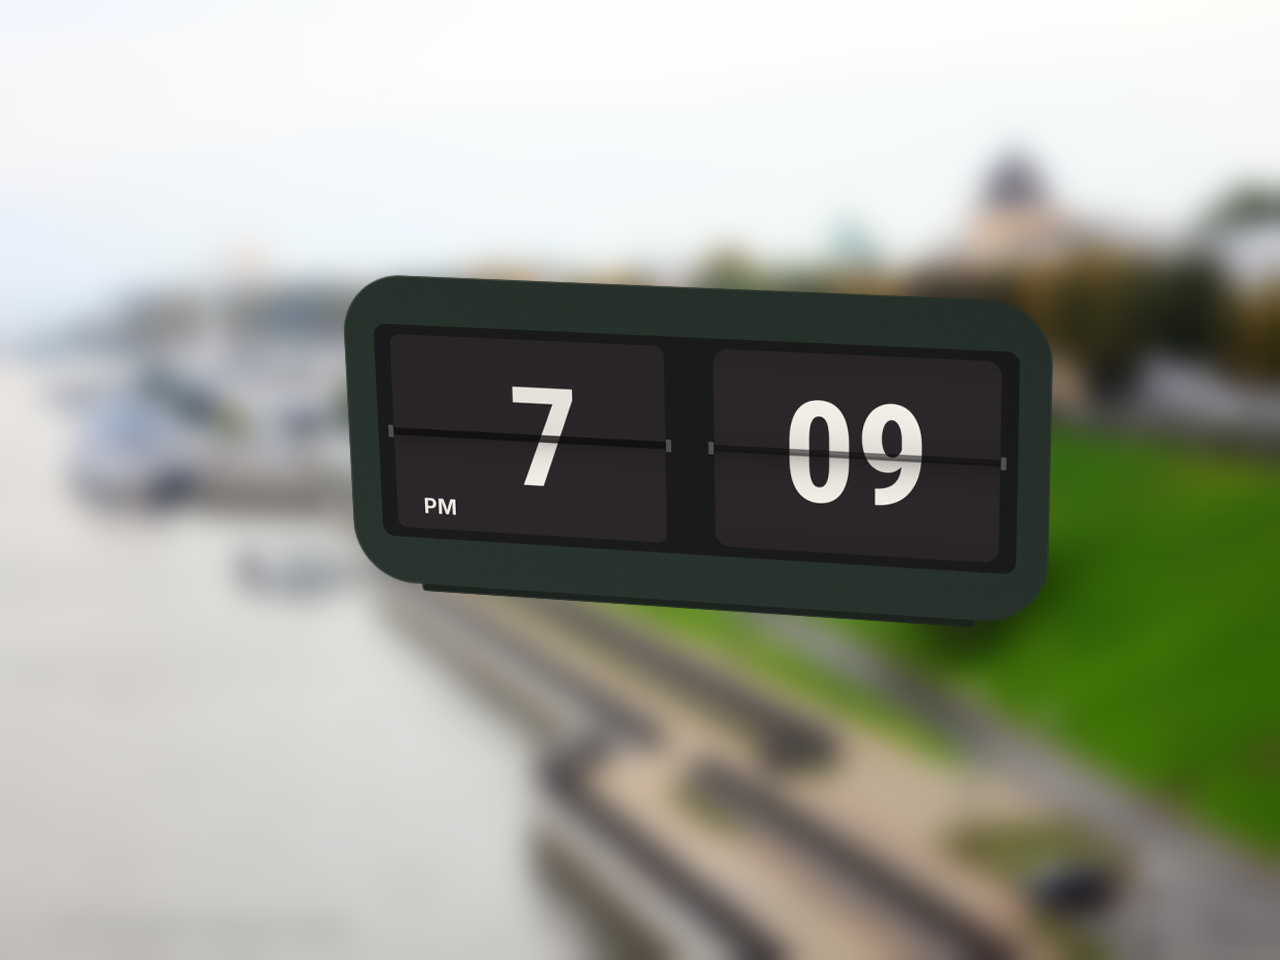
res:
7:09
